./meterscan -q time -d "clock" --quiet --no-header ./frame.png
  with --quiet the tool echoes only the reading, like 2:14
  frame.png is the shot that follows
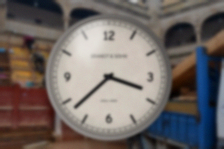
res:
3:38
